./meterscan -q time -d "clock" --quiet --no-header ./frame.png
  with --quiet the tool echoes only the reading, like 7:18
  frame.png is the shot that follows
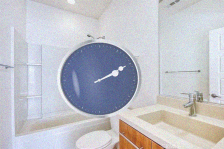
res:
2:10
